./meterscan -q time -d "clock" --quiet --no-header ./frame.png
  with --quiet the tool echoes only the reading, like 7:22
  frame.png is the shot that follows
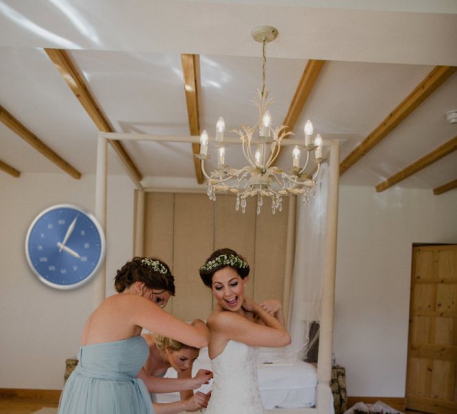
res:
4:05
